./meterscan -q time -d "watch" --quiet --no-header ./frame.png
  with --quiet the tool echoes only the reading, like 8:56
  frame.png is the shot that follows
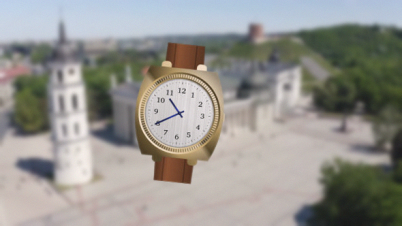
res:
10:40
